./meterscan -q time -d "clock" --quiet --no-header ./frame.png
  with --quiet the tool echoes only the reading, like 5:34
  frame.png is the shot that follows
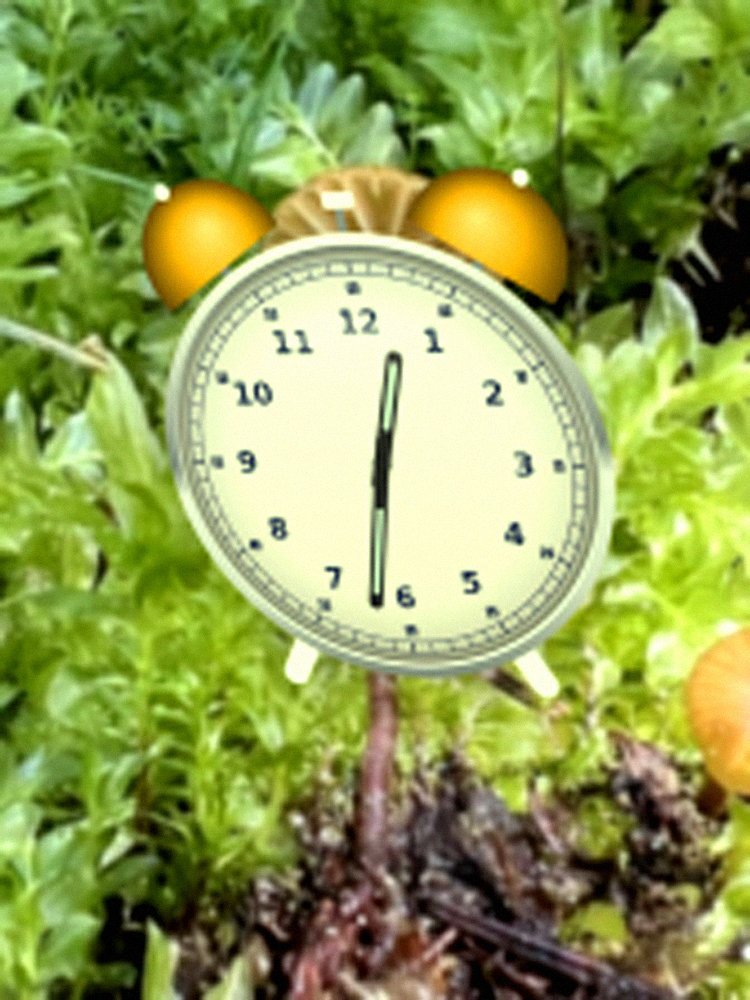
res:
12:32
